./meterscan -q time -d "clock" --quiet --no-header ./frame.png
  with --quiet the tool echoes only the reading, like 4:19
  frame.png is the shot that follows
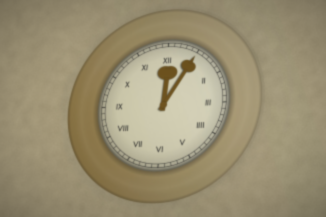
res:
12:05
